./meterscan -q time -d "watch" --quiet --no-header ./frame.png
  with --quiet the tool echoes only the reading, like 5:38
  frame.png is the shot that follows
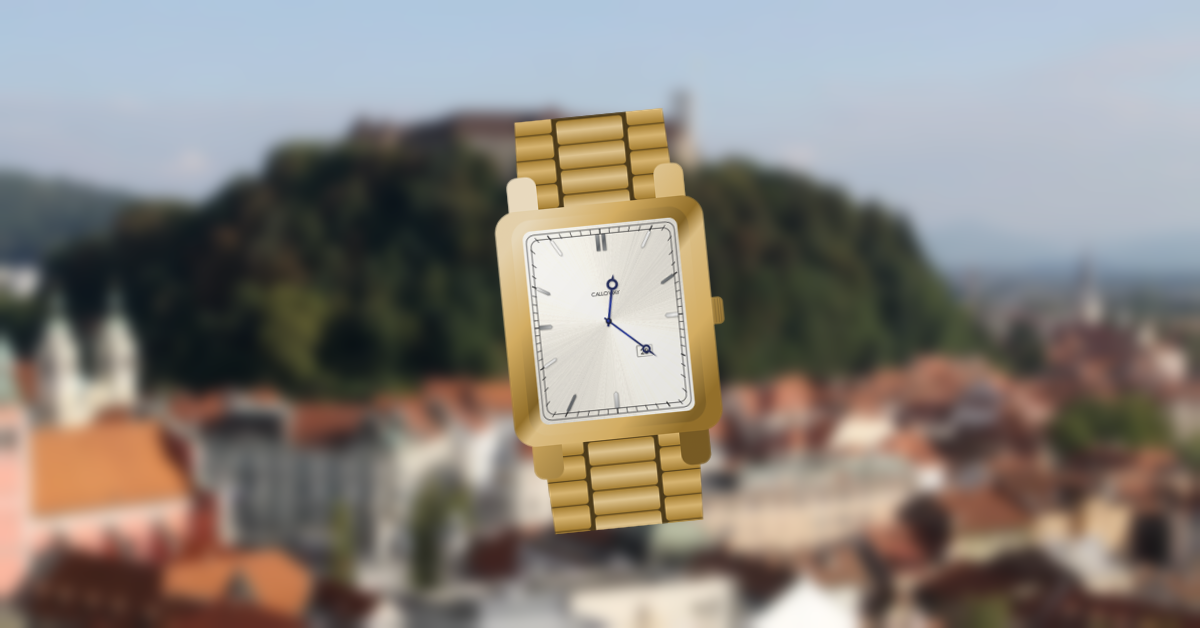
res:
12:22
